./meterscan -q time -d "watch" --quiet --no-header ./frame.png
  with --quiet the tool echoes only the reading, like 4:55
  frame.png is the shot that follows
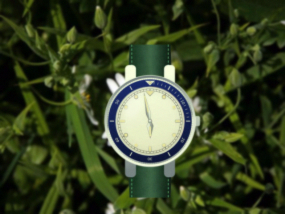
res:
5:58
